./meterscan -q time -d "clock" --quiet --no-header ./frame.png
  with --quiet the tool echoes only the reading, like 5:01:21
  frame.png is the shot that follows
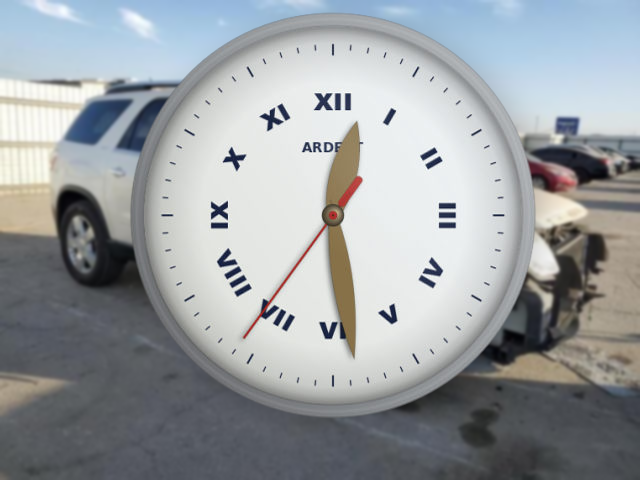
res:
12:28:36
